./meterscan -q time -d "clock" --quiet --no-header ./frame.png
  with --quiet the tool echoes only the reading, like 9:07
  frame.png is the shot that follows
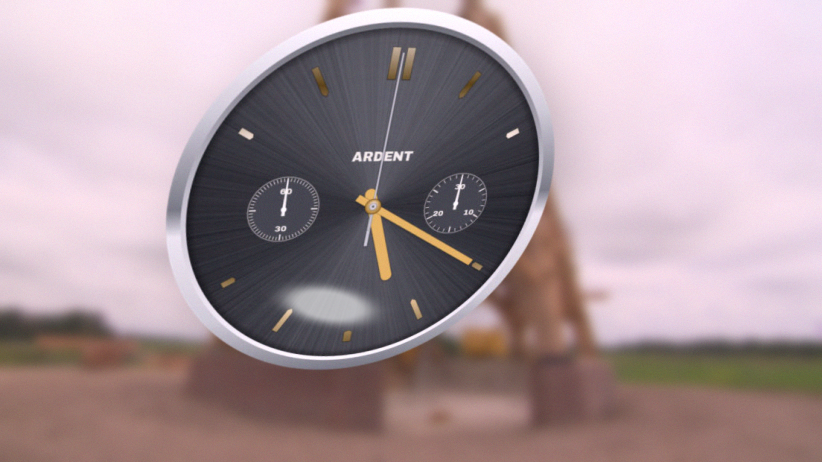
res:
5:20
